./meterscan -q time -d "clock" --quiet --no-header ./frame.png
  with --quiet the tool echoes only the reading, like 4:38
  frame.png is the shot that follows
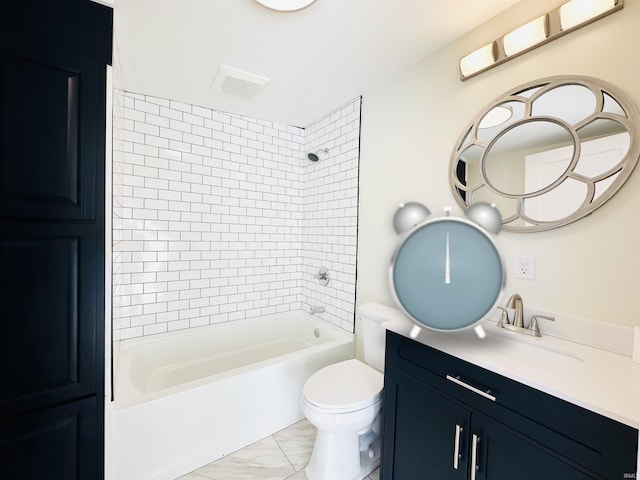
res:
12:00
